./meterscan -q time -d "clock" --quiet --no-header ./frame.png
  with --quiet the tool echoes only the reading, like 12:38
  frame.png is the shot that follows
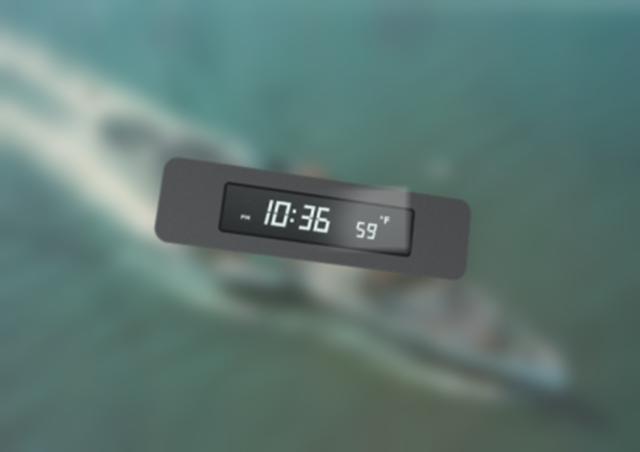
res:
10:36
